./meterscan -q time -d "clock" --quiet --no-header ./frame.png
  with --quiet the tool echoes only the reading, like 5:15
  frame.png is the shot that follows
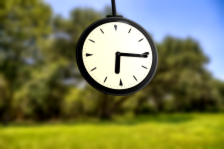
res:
6:16
